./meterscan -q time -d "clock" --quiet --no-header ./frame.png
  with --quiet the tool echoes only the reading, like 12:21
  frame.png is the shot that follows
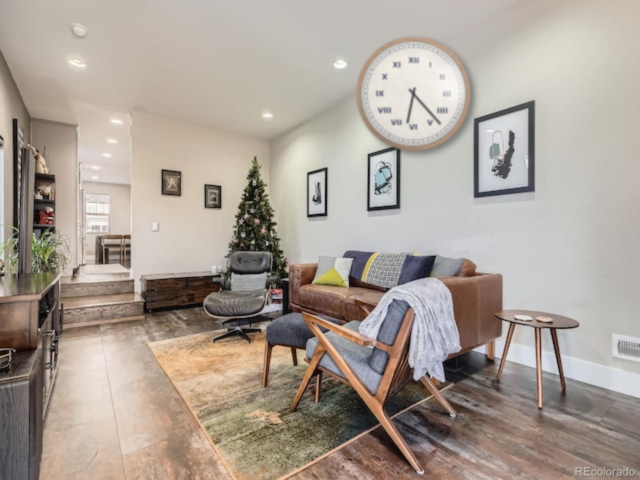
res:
6:23
